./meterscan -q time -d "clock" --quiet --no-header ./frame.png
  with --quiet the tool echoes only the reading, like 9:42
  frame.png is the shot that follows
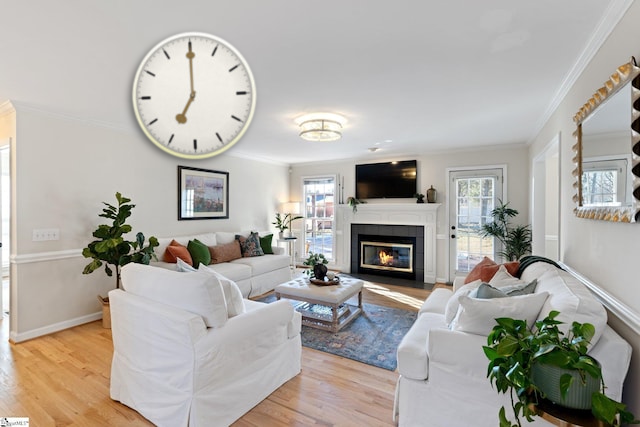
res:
7:00
